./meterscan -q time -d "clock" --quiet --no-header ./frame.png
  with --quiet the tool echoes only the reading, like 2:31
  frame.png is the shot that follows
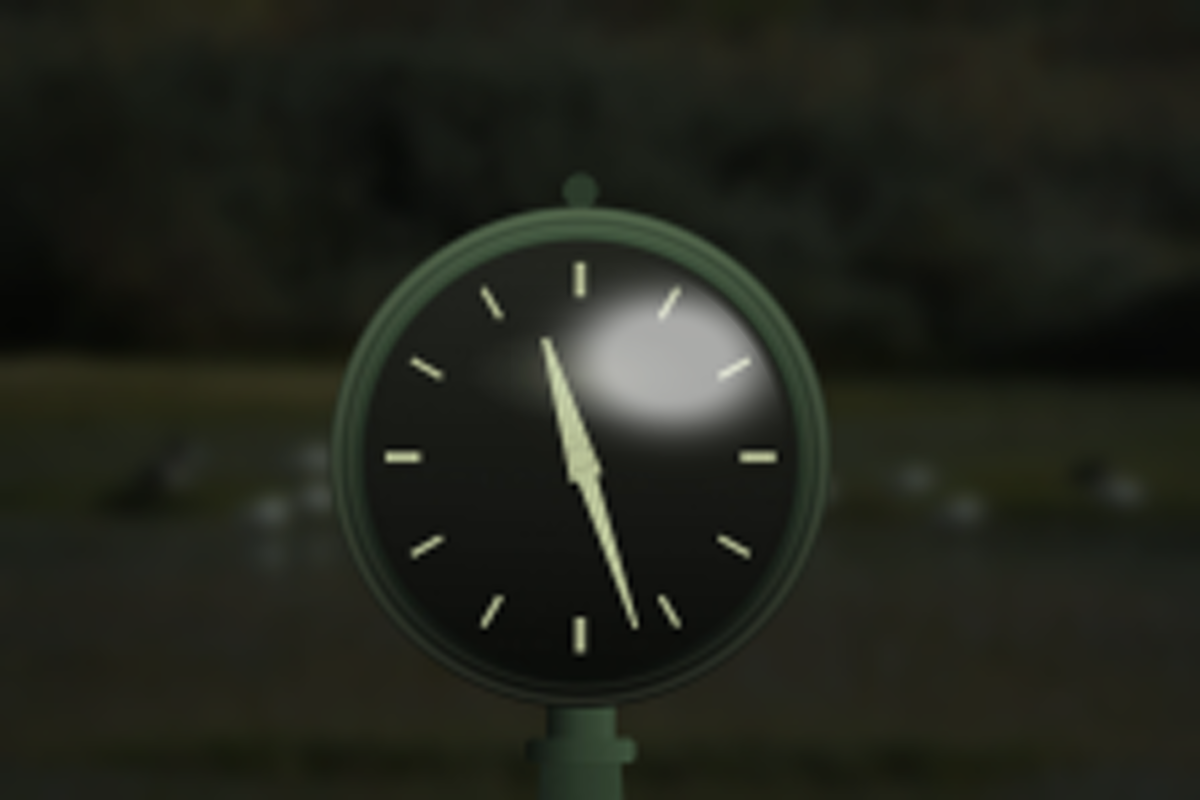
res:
11:27
